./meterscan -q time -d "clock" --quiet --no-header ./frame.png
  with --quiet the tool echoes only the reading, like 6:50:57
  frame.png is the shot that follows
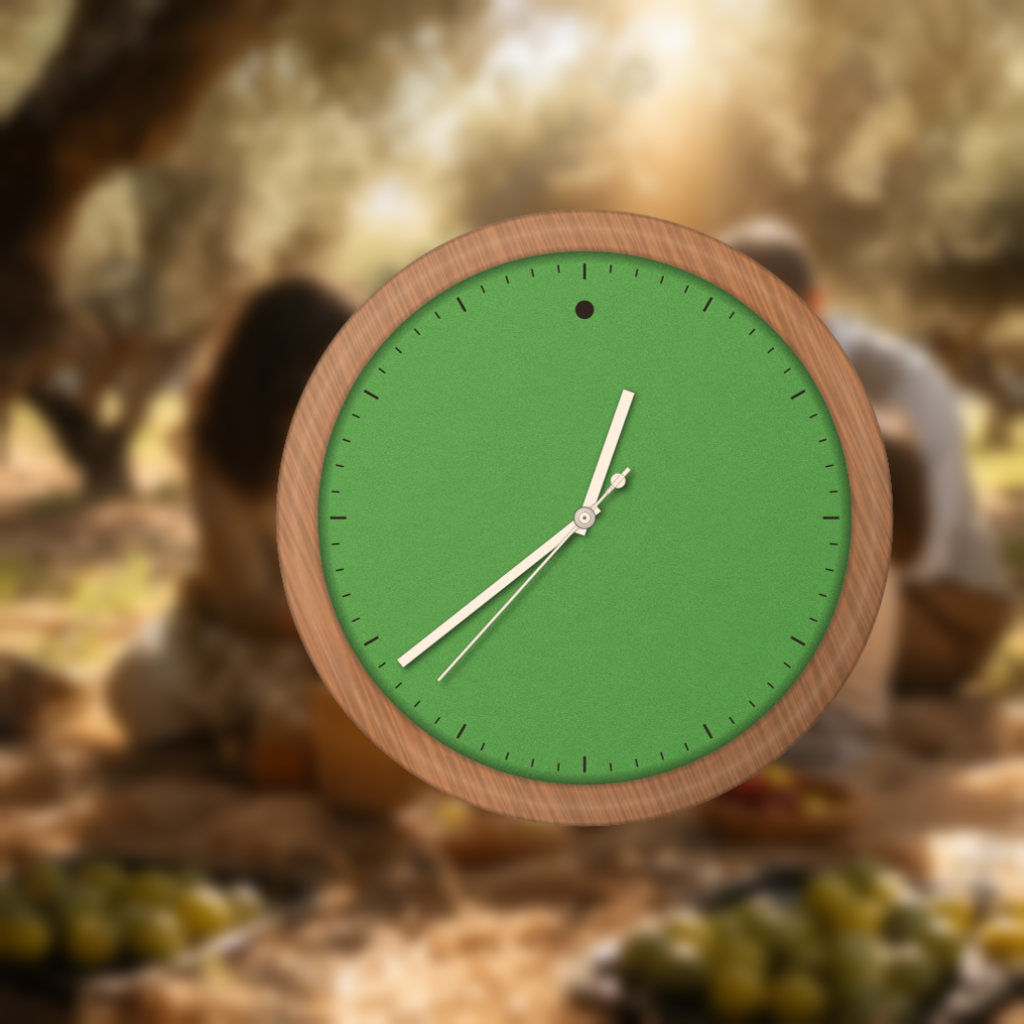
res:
12:38:37
